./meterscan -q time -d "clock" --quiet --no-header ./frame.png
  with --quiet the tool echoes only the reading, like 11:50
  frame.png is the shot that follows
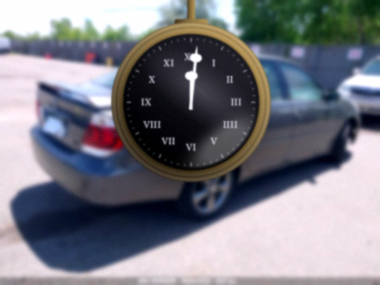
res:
12:01
